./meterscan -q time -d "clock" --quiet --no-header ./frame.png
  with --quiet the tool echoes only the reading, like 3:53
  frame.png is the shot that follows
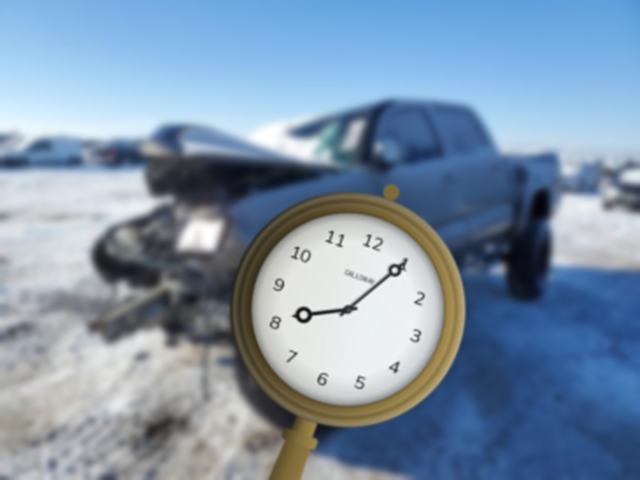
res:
8:05
